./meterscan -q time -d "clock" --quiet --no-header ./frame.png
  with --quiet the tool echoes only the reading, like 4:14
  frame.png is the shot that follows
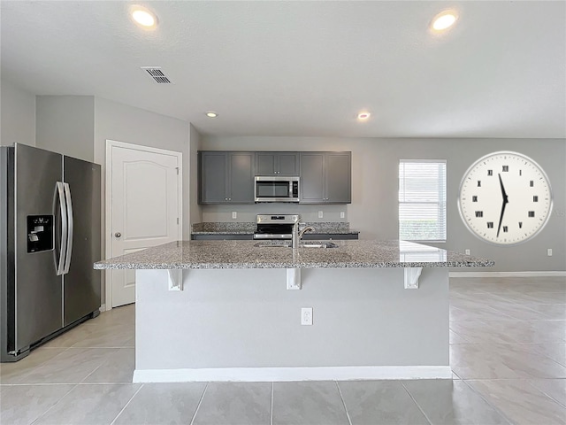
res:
11:32
